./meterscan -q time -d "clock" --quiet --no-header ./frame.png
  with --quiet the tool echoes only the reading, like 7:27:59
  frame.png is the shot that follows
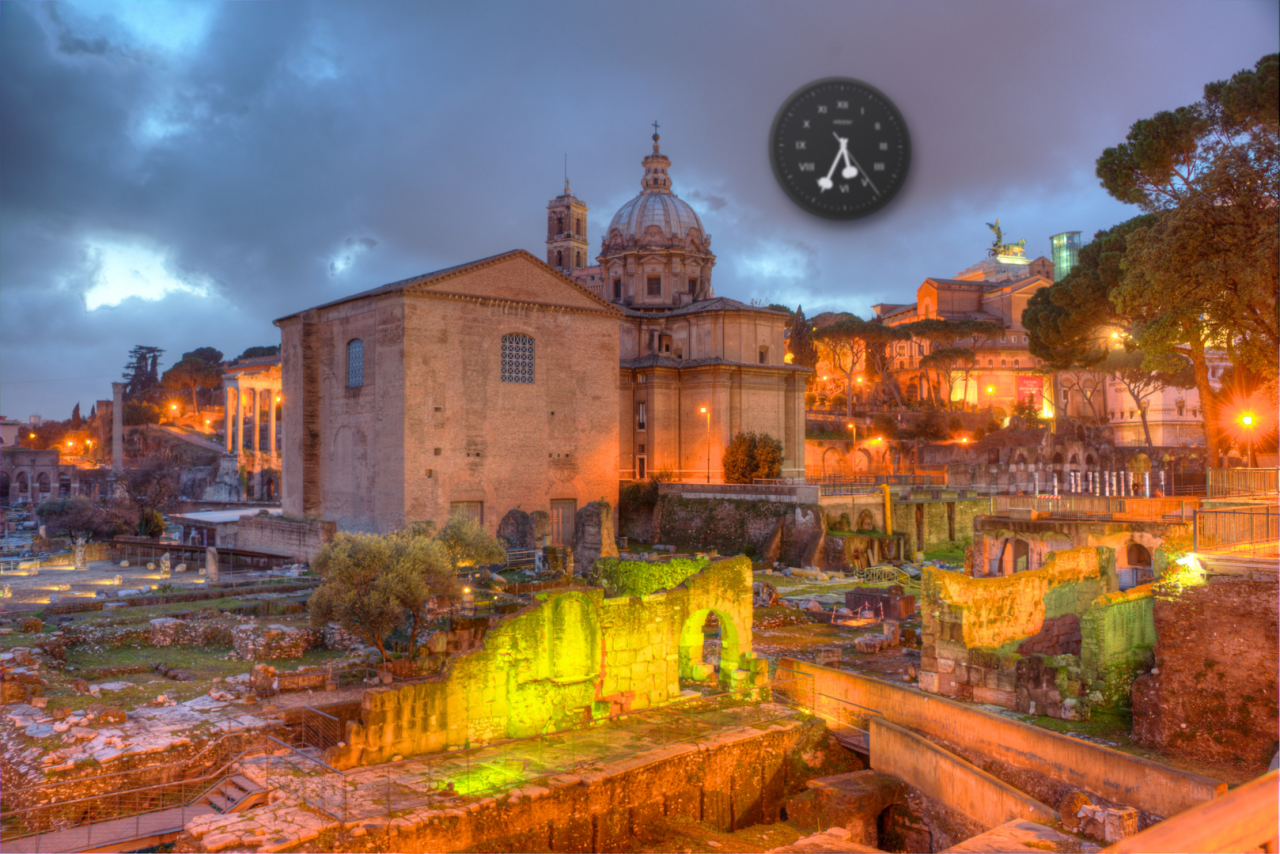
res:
5:34:24
